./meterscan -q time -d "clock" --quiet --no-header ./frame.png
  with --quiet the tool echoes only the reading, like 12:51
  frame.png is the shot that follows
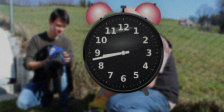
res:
8:43
